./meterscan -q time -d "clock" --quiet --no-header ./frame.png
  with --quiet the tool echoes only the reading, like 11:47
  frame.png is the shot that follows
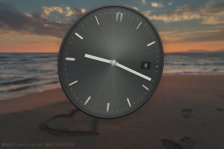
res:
9:18
